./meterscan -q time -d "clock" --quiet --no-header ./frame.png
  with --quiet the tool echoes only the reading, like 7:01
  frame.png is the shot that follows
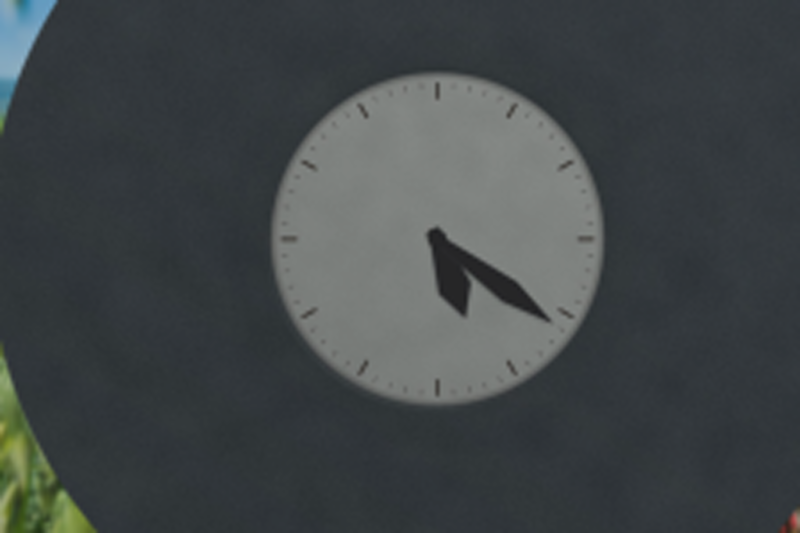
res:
5:21
